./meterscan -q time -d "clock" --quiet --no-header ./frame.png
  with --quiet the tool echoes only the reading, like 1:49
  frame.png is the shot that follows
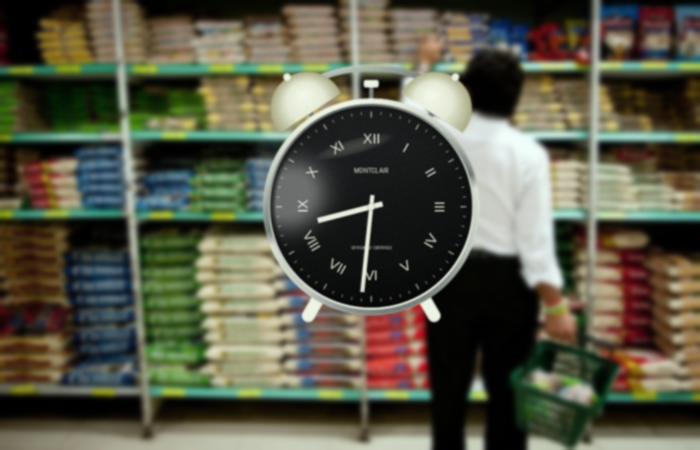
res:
8:31
